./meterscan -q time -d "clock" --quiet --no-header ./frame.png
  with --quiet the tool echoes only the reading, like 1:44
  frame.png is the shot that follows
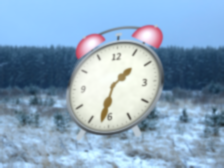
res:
1:32
